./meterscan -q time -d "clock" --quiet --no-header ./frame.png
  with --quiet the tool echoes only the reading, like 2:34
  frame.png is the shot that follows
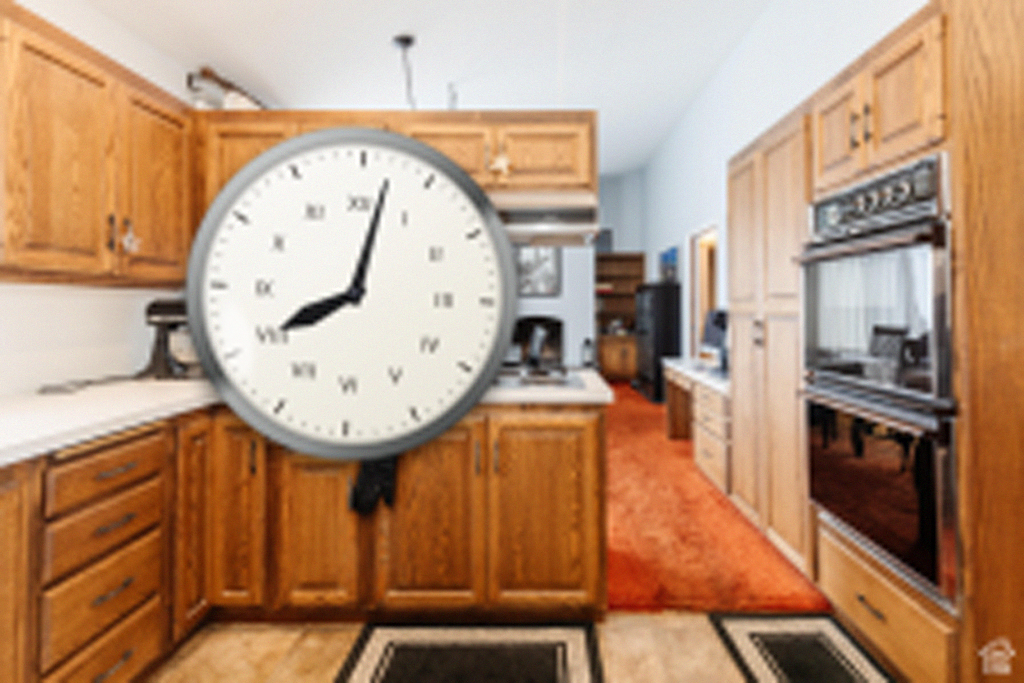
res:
8:02
